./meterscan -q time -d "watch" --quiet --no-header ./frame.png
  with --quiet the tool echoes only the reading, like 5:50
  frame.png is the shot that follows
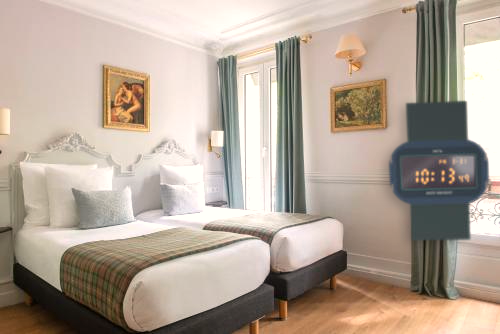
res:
10:13
